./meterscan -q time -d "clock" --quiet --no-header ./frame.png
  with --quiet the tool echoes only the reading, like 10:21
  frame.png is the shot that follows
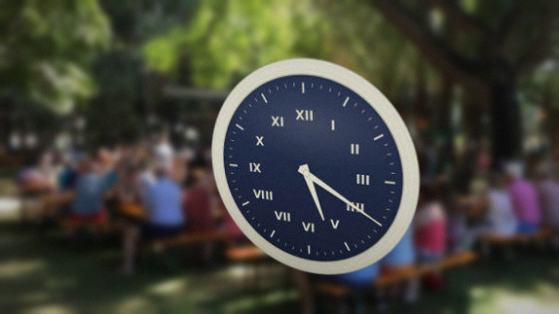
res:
5:20
